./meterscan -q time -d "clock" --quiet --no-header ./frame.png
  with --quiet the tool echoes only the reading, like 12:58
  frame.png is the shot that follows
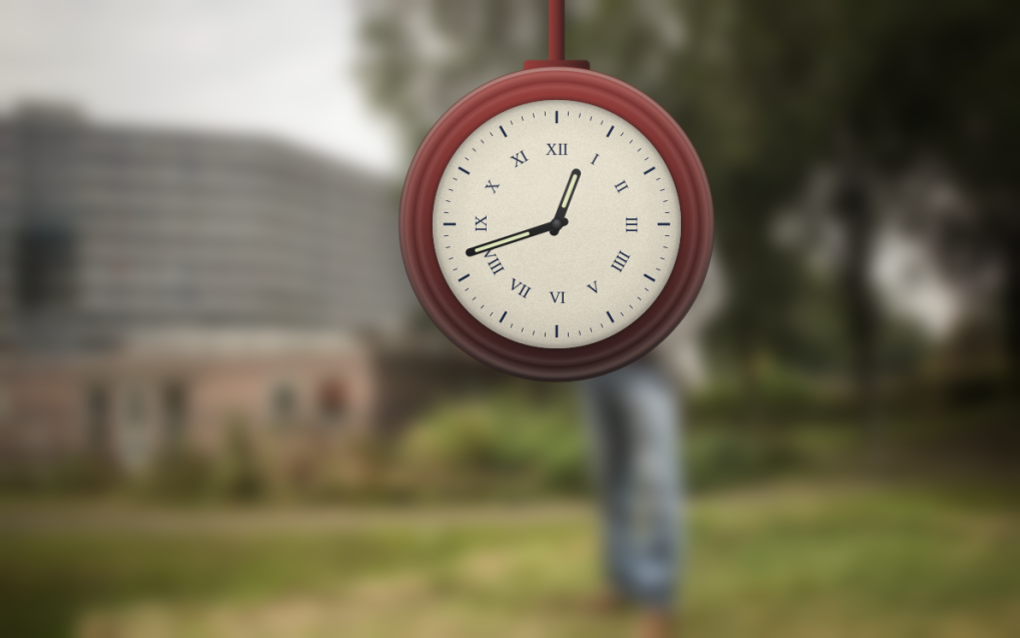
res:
12:42
